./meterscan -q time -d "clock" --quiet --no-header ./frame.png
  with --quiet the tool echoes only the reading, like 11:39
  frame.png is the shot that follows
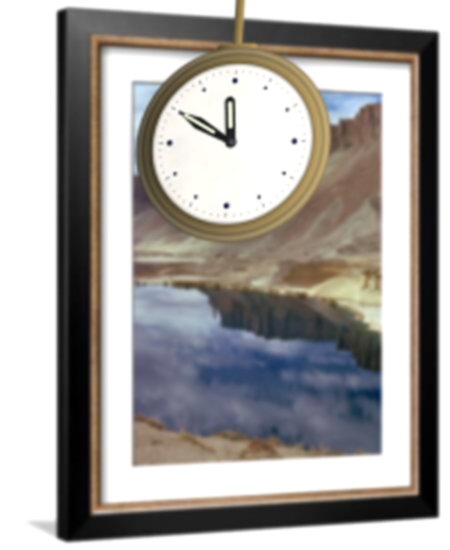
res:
11:50
